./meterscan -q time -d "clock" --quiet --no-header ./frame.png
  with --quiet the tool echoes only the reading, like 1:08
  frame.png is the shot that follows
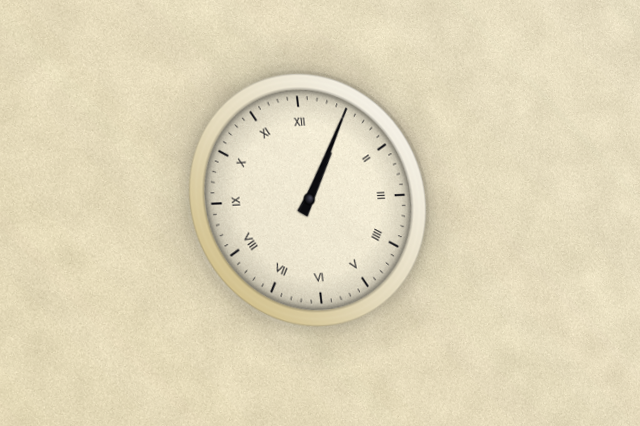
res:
1:05
